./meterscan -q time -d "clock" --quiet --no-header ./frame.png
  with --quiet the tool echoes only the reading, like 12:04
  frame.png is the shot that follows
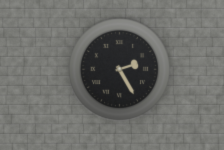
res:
2:25
